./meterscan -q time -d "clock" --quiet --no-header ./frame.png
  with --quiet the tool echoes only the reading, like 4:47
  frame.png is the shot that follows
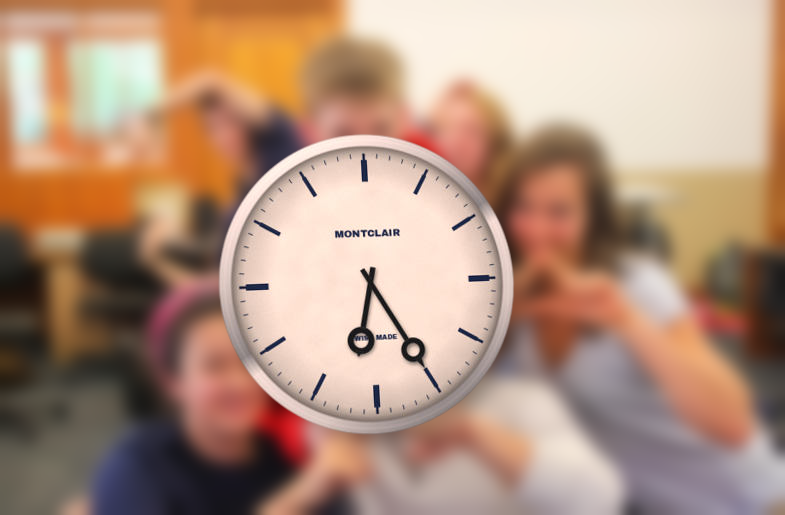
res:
6:25
